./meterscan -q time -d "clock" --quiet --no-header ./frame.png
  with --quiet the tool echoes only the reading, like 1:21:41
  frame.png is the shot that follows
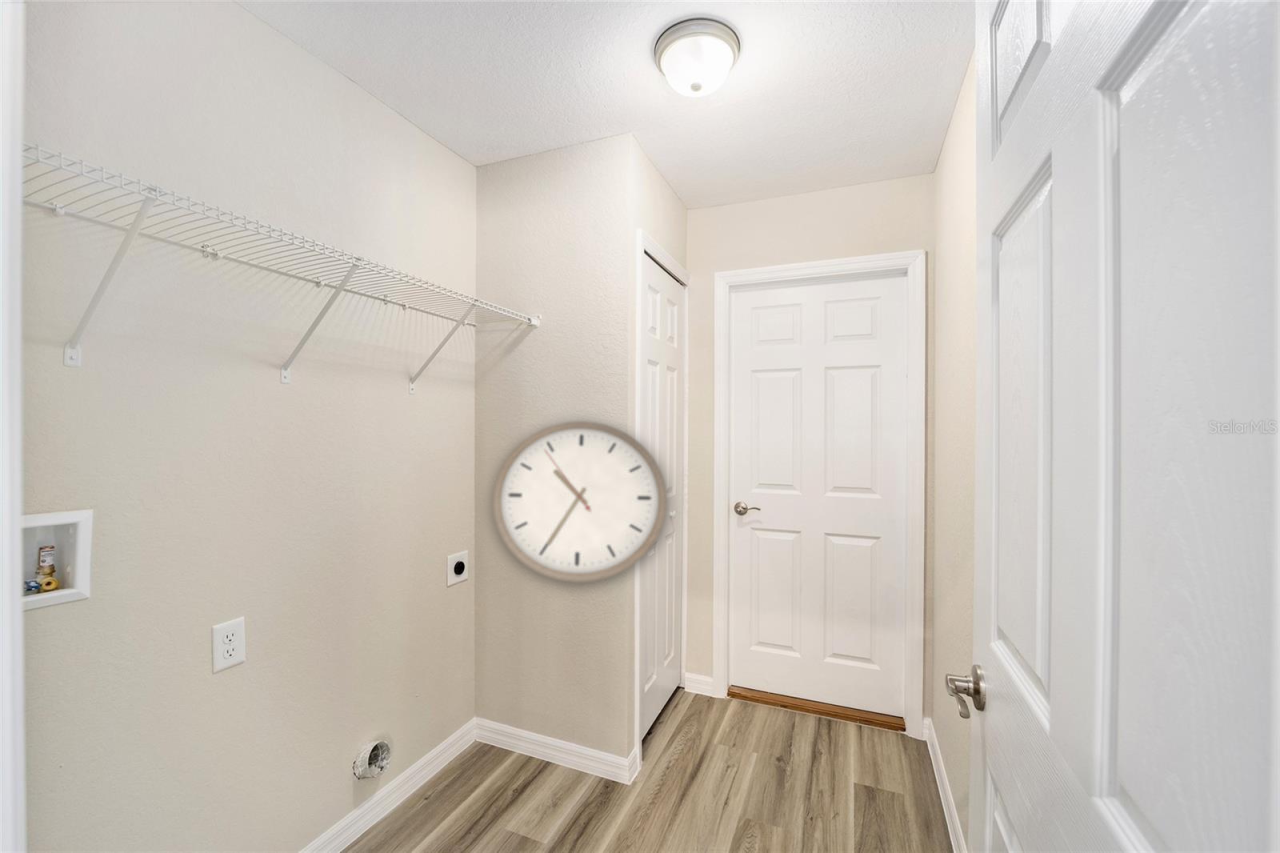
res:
10:34:54
